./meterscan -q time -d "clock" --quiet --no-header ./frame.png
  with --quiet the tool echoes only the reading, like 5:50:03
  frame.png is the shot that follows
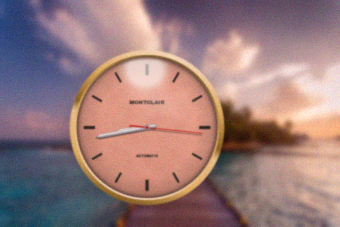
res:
8:43:16
